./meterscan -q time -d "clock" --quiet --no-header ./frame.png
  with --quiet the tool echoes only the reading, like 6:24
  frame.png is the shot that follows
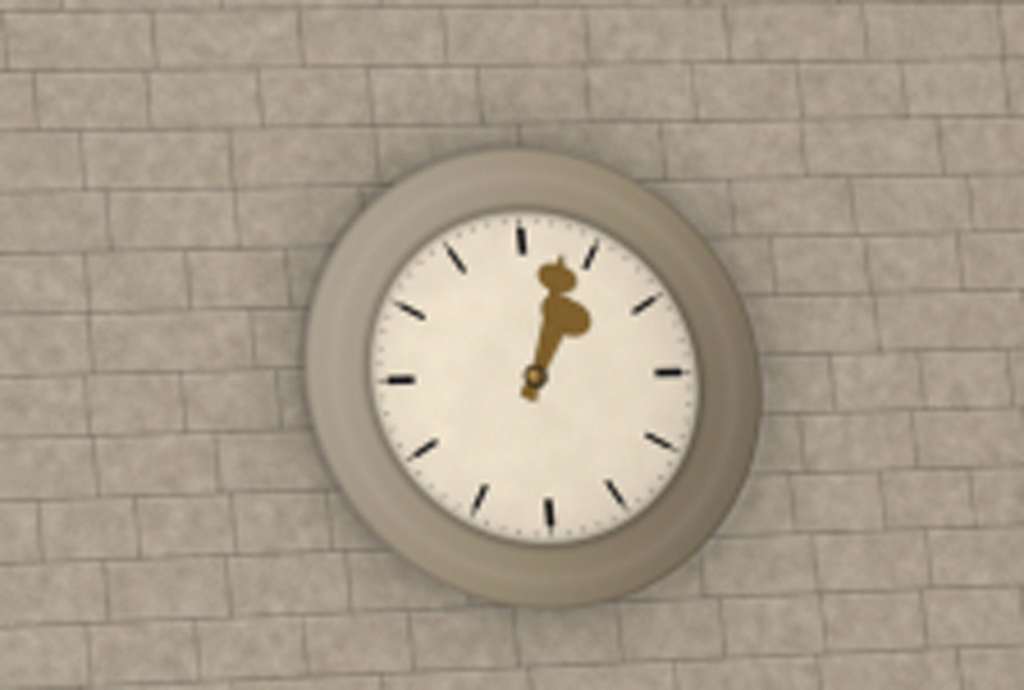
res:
1:03
